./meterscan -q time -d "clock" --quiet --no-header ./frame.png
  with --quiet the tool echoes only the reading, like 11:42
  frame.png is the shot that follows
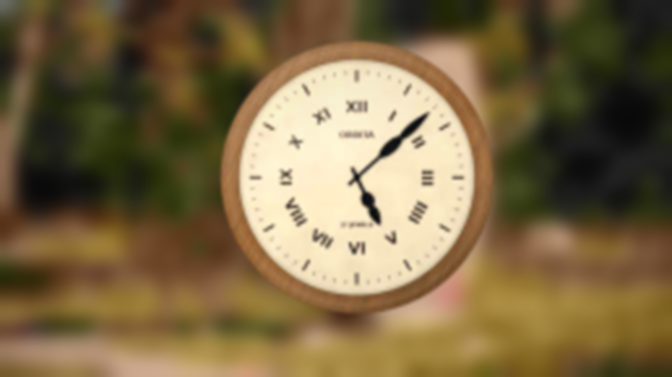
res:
5:08
